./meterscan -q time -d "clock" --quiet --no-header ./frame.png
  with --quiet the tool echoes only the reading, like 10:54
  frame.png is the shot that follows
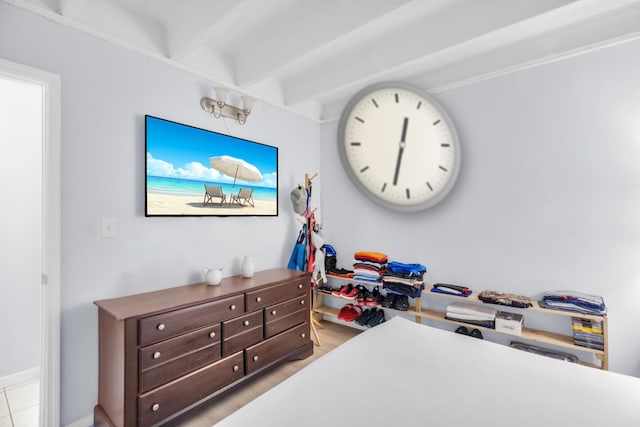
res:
12:33
